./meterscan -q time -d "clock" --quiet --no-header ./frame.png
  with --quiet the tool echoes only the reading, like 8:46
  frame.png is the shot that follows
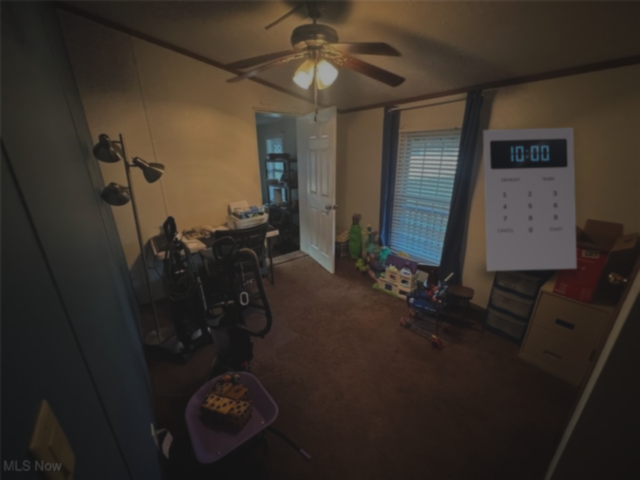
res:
10:00
